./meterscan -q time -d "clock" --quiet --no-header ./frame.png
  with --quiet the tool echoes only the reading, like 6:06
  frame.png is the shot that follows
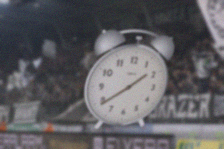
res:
1:39
